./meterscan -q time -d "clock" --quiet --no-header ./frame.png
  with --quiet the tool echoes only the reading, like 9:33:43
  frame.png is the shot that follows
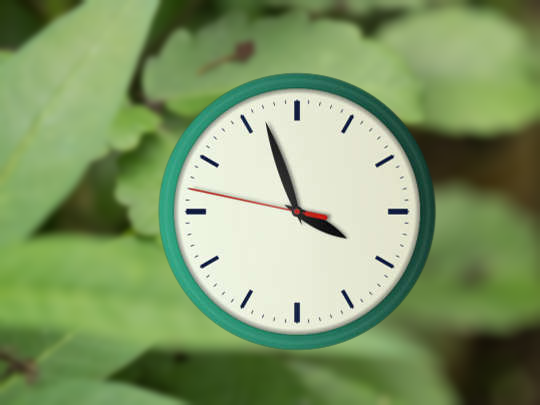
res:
3:56:47
